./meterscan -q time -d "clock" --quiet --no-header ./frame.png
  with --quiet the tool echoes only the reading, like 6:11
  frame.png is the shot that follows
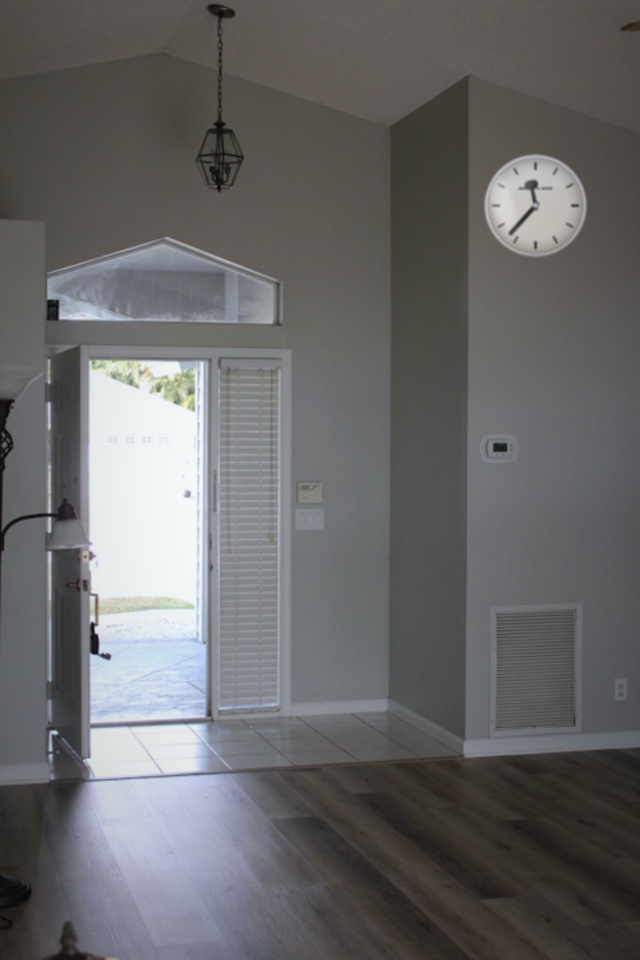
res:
11:37
